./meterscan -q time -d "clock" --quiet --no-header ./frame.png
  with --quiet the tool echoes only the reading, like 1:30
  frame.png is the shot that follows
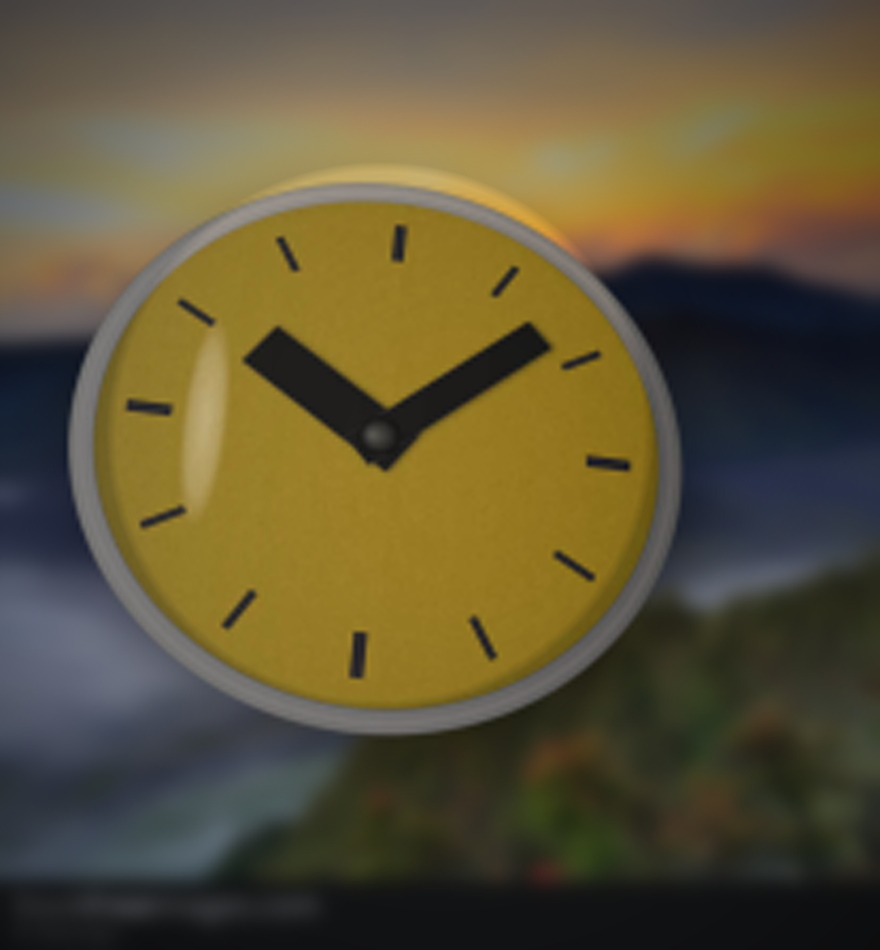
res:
10:08
